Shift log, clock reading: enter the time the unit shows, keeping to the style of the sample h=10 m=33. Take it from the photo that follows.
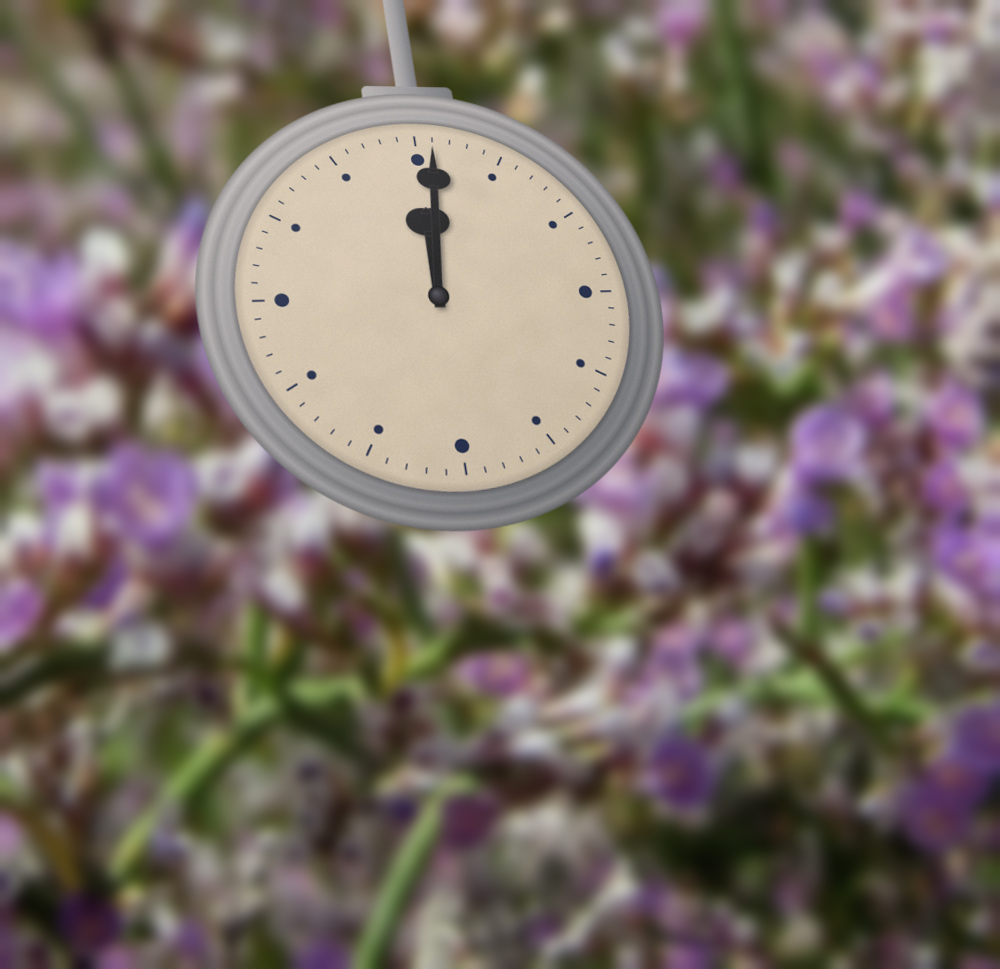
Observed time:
h=12 m=1
